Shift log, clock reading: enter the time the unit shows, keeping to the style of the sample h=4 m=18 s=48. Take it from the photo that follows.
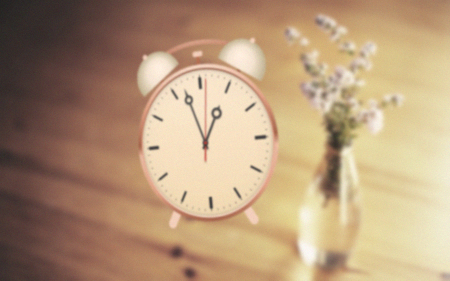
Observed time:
h=12 m=57 s=1
